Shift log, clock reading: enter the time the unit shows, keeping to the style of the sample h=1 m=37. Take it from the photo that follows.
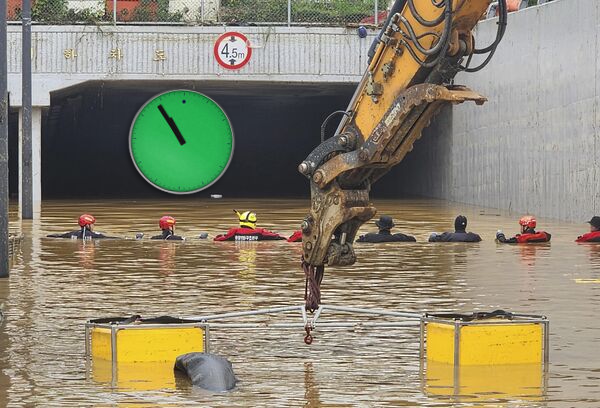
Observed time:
h=10 m=54
